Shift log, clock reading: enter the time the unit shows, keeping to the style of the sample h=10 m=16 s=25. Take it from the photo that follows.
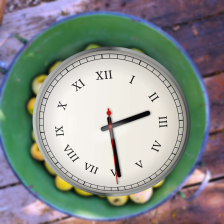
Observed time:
h=2 m=29 s=30
